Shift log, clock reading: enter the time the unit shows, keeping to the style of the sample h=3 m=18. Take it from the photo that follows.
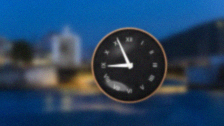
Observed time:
h=8 m=56
